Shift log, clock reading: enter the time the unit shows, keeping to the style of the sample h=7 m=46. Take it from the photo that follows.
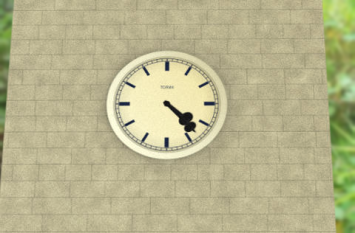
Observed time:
h=4 m=23
